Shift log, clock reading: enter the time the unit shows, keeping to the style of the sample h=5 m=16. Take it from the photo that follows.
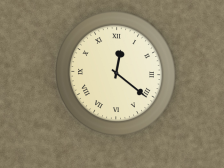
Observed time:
h=12 m=21
